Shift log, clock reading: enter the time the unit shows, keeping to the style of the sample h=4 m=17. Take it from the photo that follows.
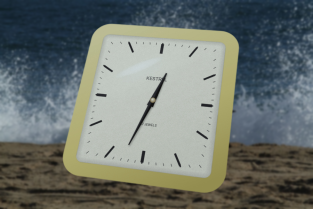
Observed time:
h=12 m=33
